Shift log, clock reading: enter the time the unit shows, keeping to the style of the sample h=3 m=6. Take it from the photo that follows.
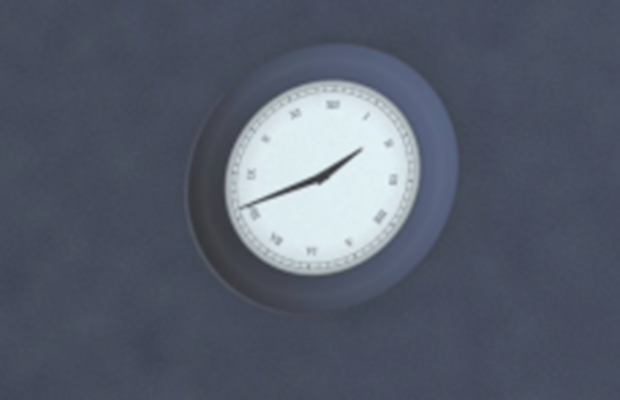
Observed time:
h=1 m=41
